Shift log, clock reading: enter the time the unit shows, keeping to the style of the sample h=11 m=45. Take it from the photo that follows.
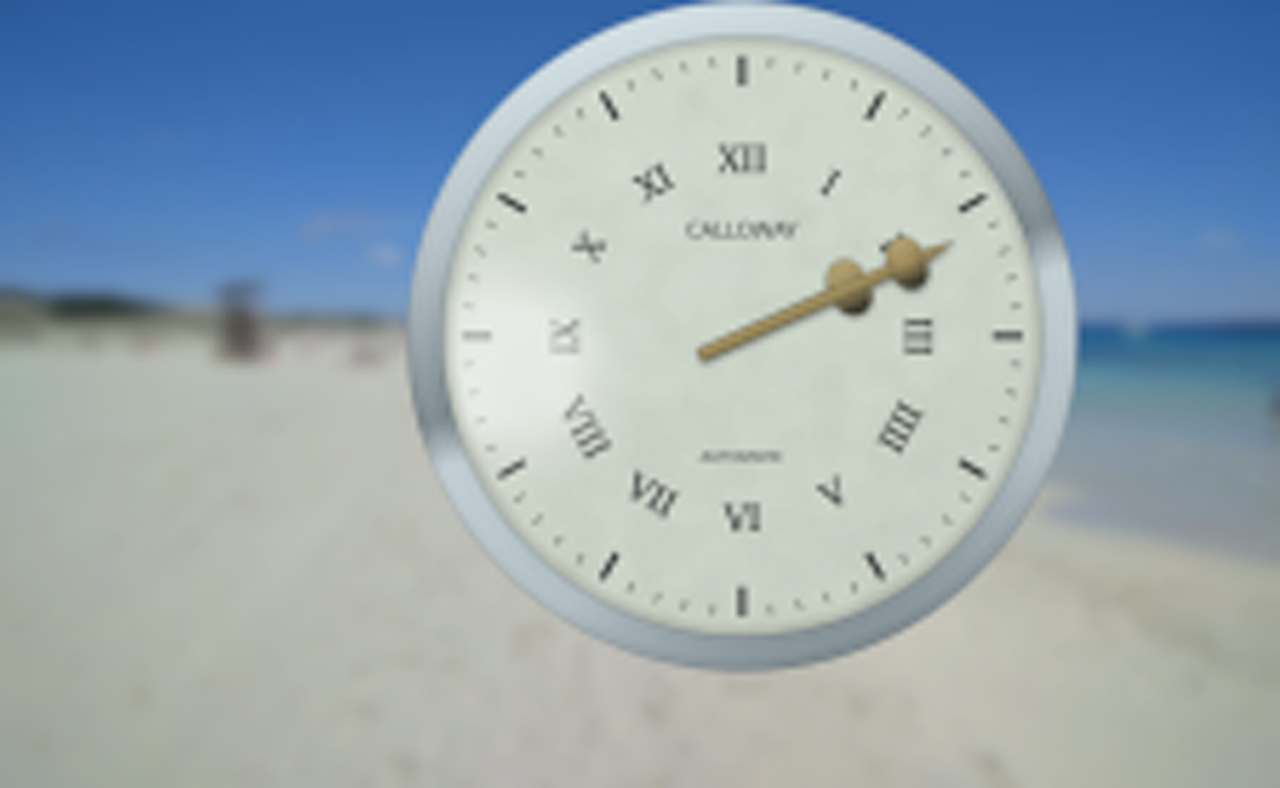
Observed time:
h=2 m=11
